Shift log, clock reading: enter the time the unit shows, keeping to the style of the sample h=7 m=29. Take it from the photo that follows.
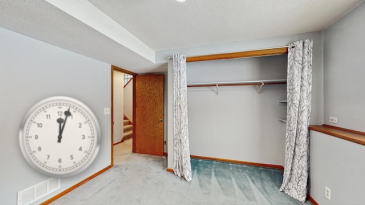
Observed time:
h=12 m=3
